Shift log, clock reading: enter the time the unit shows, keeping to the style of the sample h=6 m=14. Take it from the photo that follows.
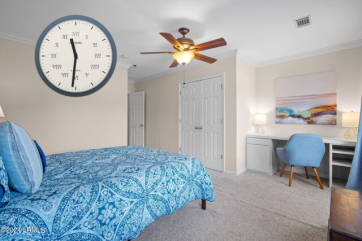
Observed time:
h=11 m=31
